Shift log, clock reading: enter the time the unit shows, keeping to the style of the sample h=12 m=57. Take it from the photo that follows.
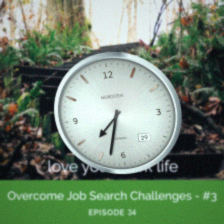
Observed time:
h=7 m=33
